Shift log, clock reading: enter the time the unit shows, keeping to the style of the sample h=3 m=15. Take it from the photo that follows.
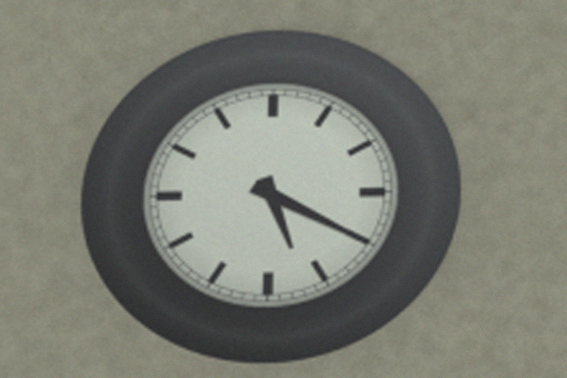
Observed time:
h=5 m=20
